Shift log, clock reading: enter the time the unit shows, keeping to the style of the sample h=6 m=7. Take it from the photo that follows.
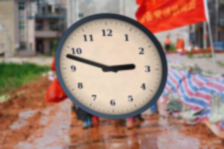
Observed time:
h=2 m=48
